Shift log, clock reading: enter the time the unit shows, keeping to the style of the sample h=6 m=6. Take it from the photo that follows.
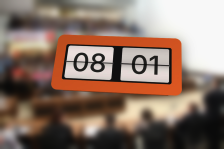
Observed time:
h=8 m=1
